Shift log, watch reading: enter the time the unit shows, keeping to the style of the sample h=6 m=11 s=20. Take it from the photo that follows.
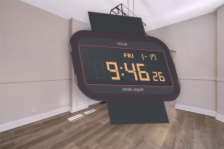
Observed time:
h=9 m=46 s=26
